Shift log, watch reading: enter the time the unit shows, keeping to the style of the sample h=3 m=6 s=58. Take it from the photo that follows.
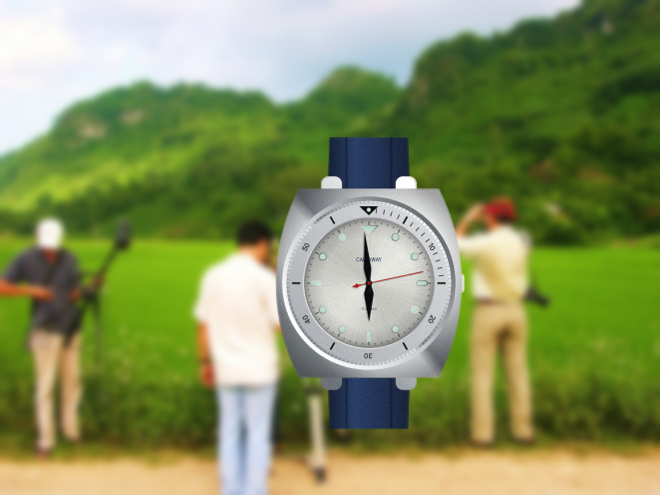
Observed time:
h=5 m=59 s=13
